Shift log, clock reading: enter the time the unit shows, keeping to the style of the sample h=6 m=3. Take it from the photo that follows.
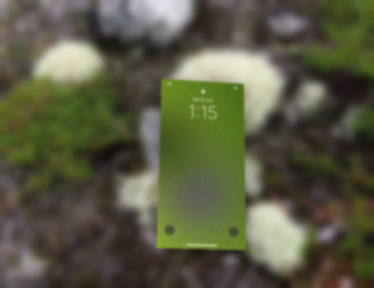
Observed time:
h=1 m=15
